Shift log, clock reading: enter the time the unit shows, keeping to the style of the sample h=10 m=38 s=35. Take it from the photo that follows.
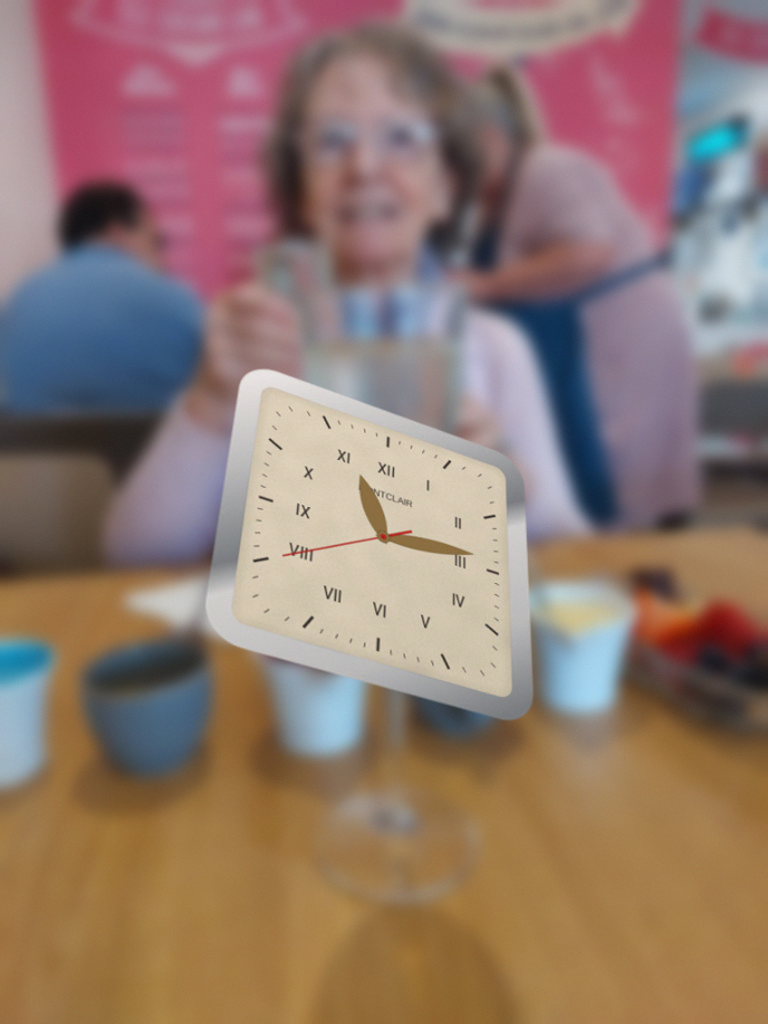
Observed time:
h=11 m=13 s=40
